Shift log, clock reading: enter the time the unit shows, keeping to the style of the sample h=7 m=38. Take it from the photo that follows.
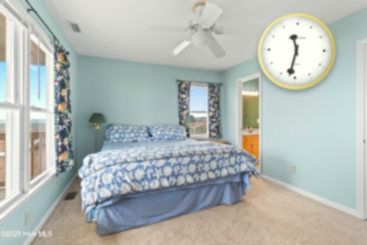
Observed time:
h=11 m=32
